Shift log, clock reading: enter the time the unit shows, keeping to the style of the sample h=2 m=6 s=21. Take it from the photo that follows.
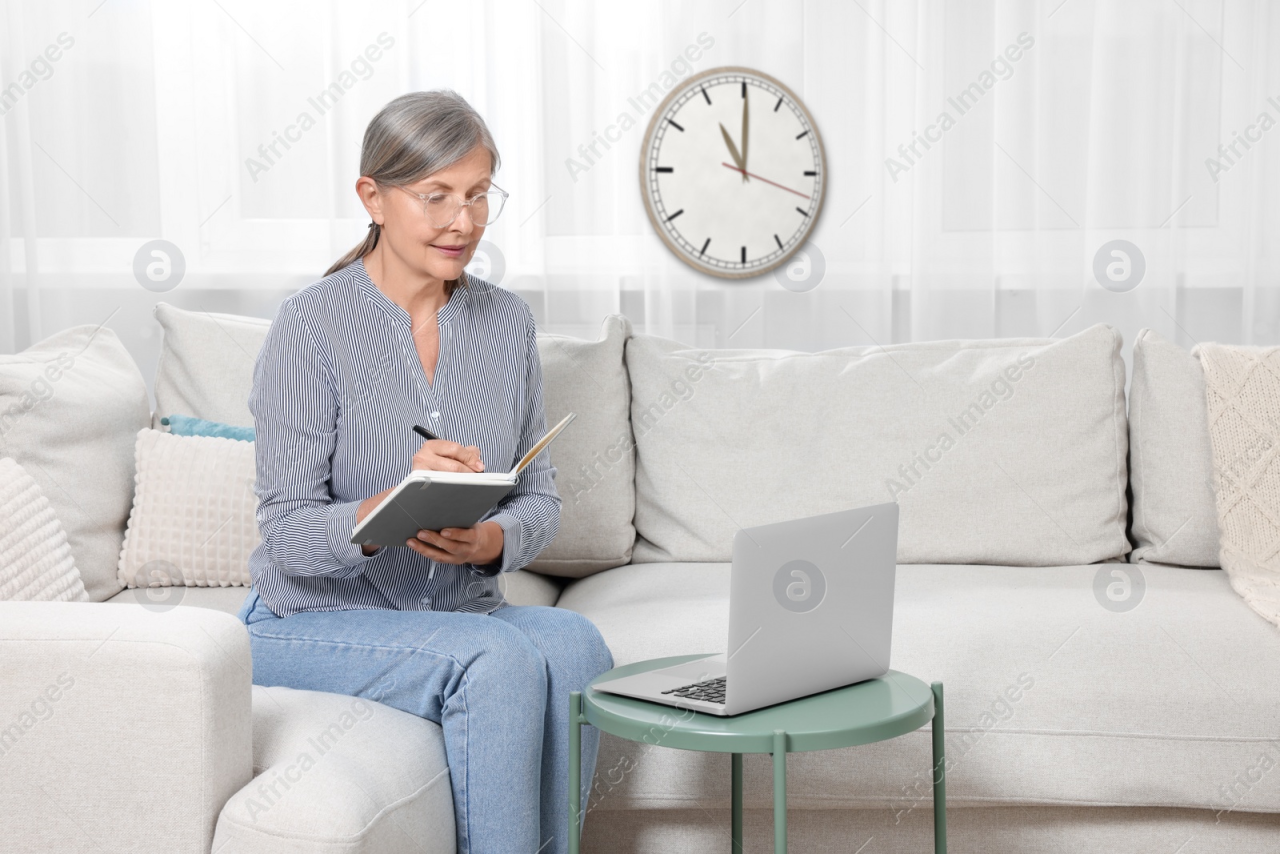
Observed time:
h=11 m=0 s=18
